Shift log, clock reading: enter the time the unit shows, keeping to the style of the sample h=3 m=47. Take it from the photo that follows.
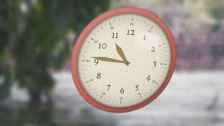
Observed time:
h=10 m=46
